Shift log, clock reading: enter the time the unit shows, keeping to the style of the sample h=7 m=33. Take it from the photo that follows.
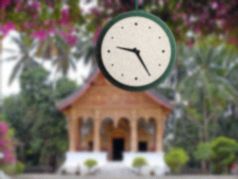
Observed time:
h=9 m=25
